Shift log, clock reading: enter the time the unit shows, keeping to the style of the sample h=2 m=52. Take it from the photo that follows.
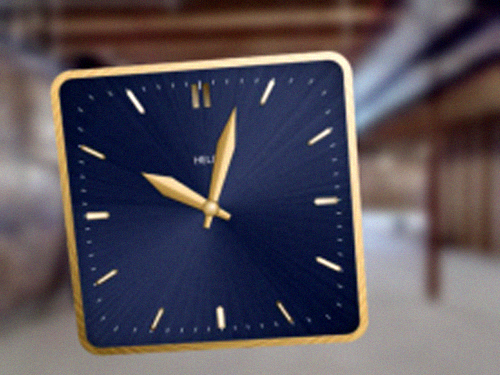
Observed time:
h=10 m=3
